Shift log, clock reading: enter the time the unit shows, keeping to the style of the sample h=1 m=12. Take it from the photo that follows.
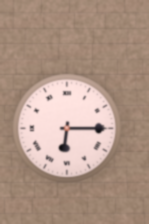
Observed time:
h=6 m=15
